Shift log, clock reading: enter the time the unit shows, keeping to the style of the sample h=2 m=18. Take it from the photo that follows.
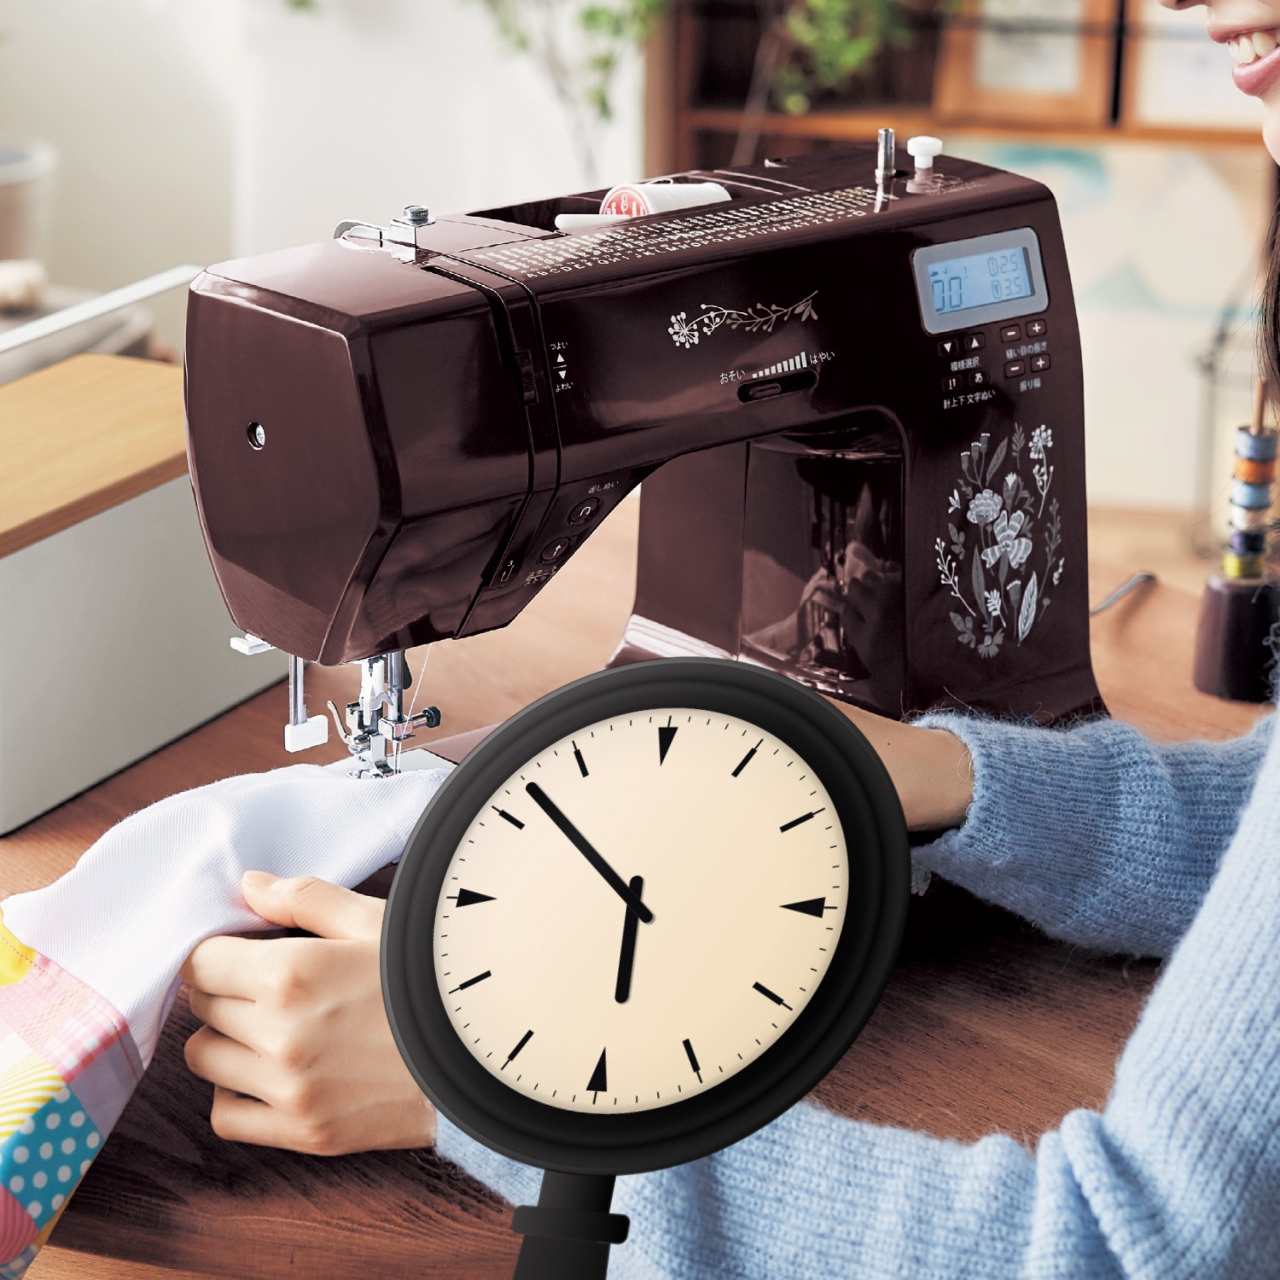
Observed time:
h=5 m=52
